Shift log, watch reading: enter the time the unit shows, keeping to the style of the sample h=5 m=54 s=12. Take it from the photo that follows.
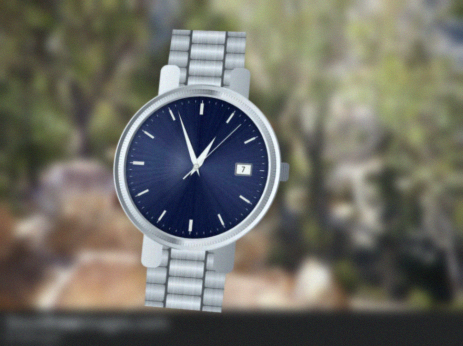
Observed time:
h=12 m=56 s=7
